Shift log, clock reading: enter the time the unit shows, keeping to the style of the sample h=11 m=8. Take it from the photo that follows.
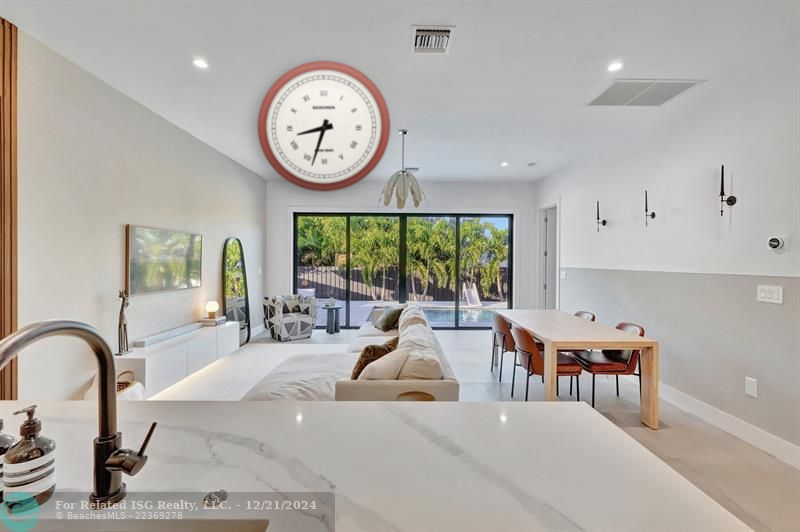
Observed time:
h=8 m=33
